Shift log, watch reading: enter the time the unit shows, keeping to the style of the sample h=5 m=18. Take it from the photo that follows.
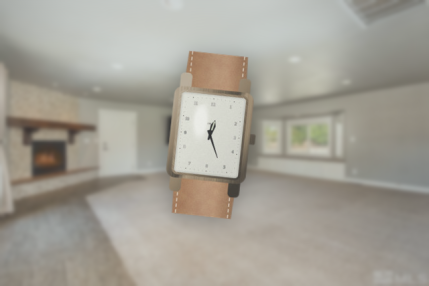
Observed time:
h=12 m=26
